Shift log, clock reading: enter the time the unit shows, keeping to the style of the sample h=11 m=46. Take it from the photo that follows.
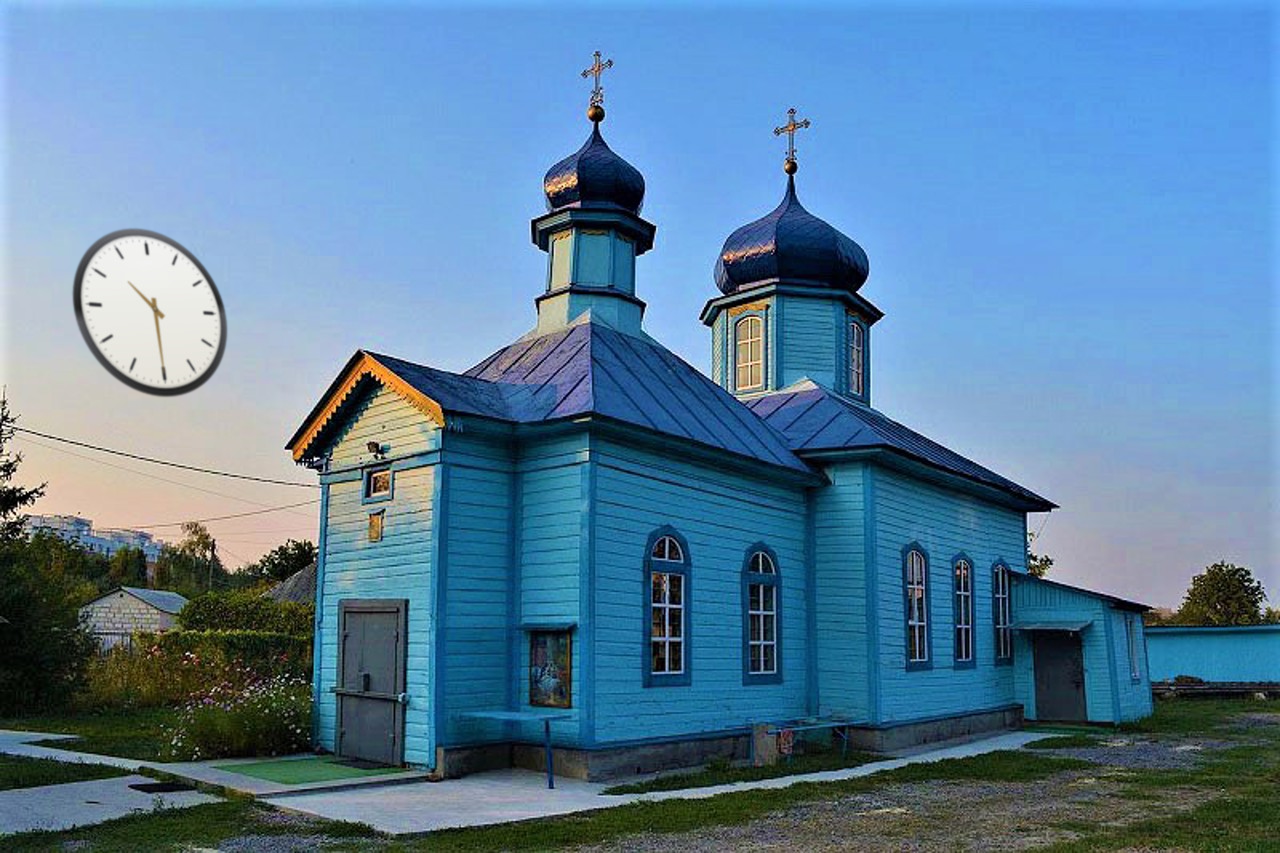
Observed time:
h=10 m=30
